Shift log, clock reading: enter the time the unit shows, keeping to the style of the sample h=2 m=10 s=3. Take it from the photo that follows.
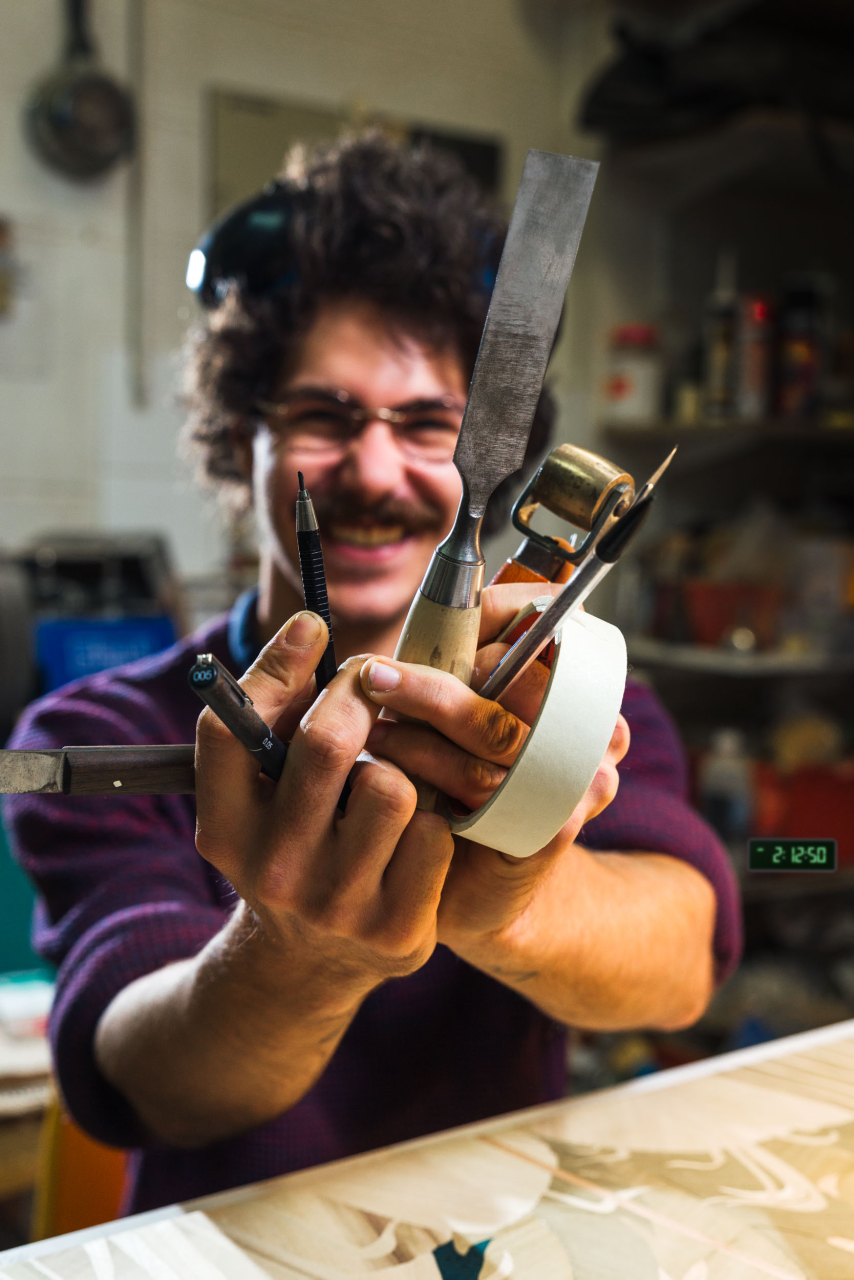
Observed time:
h=2 m=12 s=50
